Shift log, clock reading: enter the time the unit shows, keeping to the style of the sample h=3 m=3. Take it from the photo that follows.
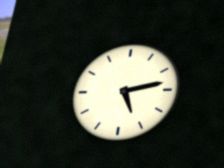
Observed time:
h=5 m=13
